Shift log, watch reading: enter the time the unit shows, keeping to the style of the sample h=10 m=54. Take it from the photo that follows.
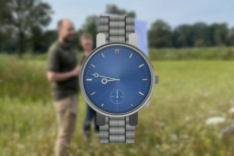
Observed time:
h=8 m=47
